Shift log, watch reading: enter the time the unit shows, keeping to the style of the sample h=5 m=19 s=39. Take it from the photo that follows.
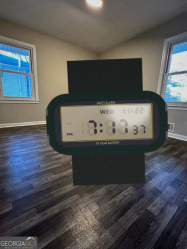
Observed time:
h=7 m=17 s=37
